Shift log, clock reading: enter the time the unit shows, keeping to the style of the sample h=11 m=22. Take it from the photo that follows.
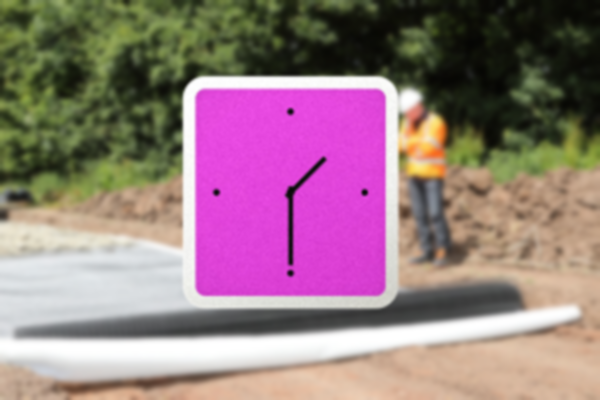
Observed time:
h=1 m=30
